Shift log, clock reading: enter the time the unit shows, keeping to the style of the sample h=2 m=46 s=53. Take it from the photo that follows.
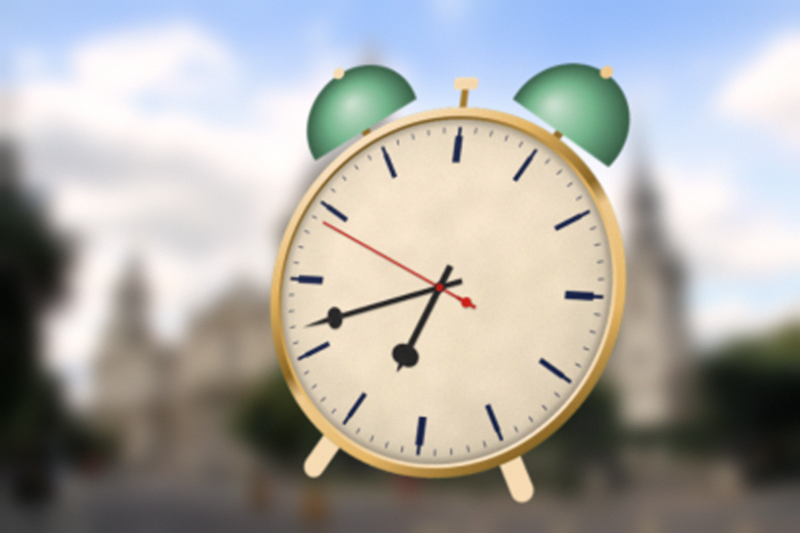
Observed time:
h=6 m=41 s=49
